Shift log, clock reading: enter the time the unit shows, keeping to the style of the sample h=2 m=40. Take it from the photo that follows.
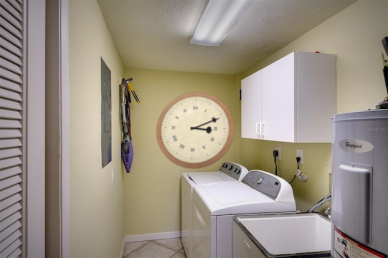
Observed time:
h=3 m=11
